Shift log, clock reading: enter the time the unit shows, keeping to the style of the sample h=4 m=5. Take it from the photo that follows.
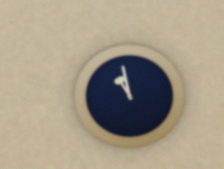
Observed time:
h=10 m=58
